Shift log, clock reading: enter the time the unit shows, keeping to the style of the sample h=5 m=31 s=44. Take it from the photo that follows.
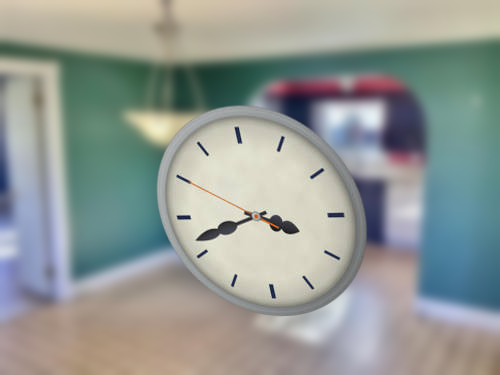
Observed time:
h=3 m=41 s=50
